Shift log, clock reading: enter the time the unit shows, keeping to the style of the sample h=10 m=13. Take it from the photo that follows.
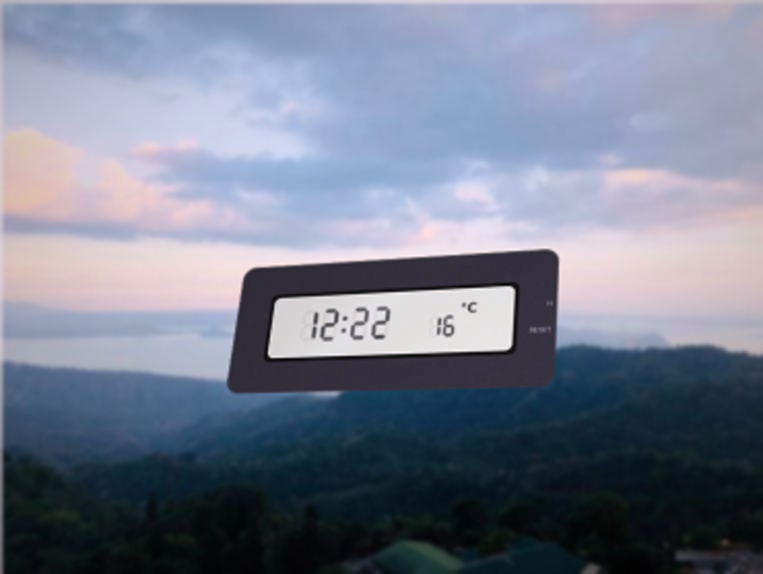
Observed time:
h=12 m=22
